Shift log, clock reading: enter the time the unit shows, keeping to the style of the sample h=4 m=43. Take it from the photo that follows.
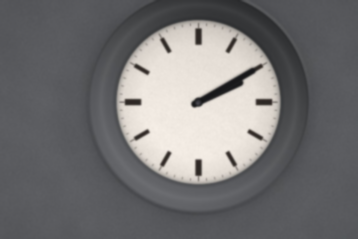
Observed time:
h=2 m=10
